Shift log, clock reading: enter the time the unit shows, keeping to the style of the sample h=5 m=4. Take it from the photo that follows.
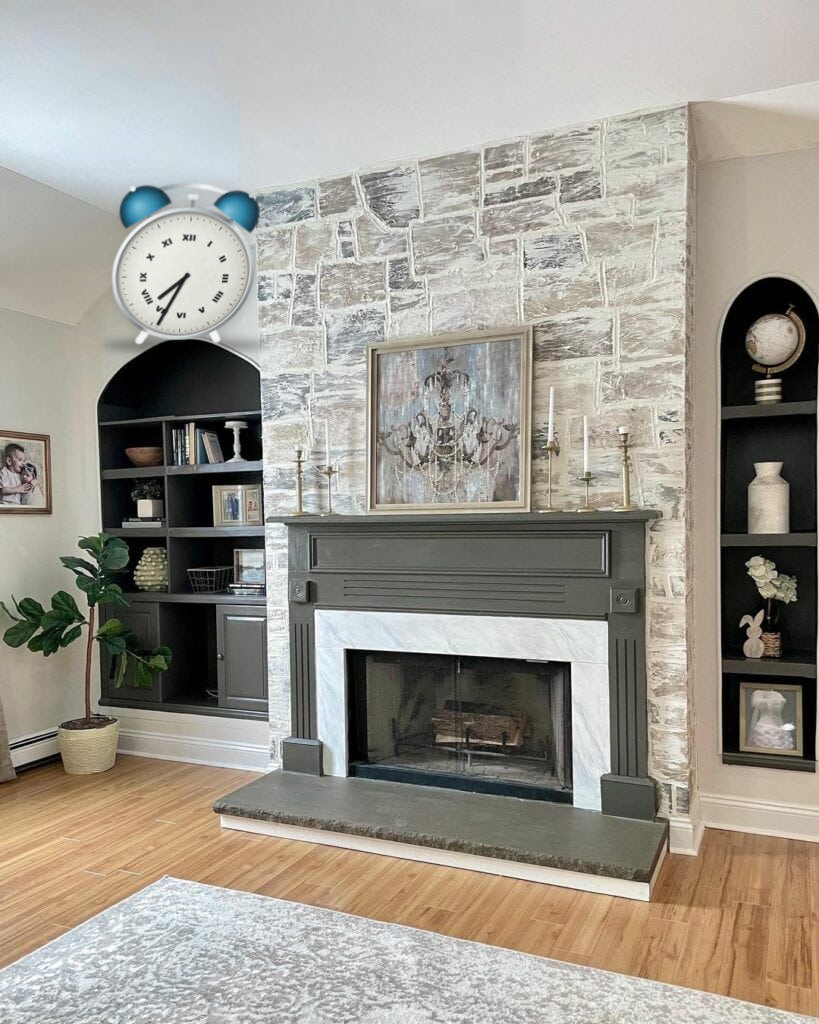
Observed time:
h=7 m=34
